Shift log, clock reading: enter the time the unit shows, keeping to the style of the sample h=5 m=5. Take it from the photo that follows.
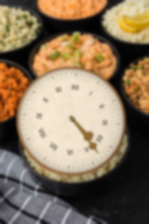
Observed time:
h=4 m=23
